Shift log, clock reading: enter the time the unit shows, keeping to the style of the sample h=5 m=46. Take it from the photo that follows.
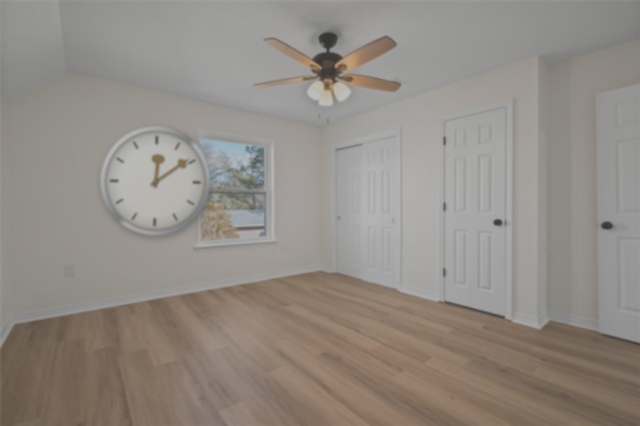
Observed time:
h=12 m=9
